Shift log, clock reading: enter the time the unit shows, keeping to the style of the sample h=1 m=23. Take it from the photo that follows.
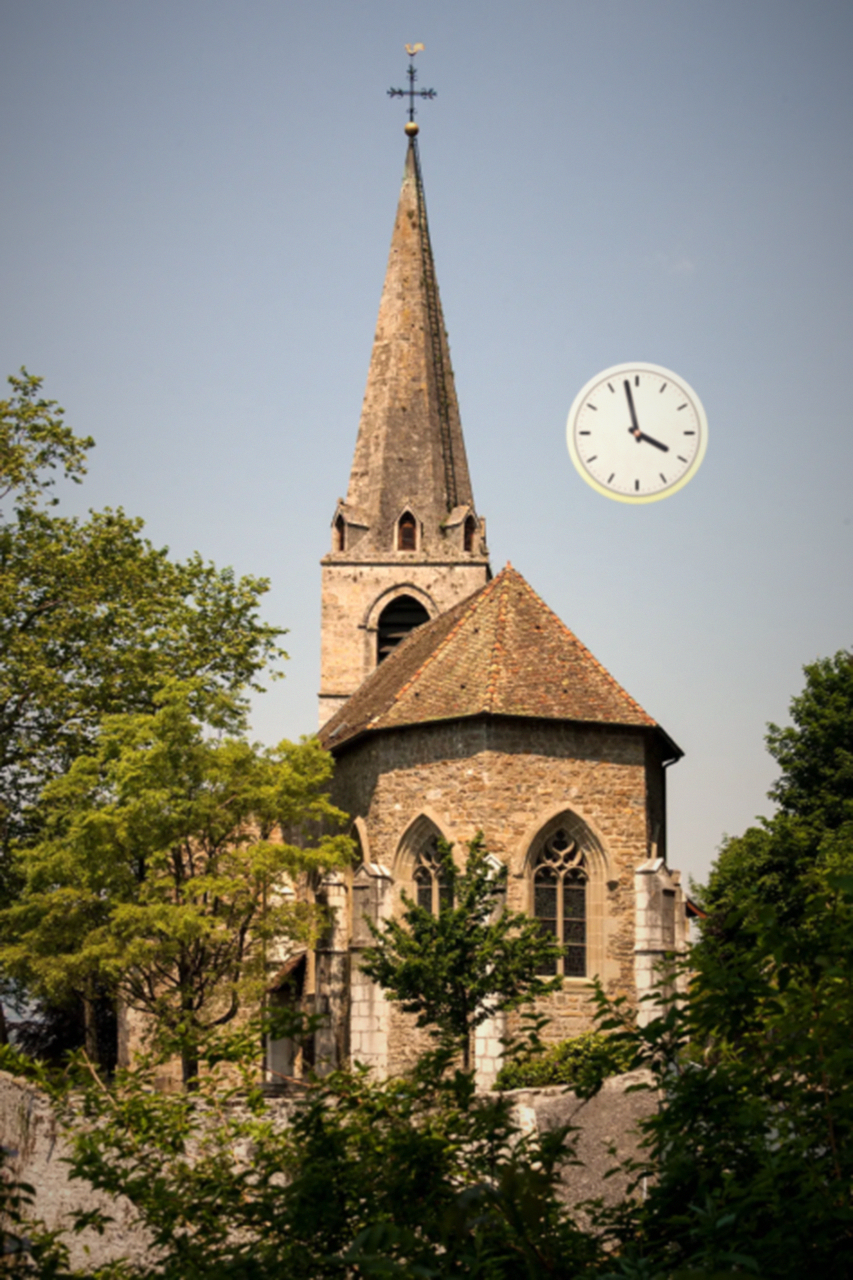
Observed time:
h=3 m=58
